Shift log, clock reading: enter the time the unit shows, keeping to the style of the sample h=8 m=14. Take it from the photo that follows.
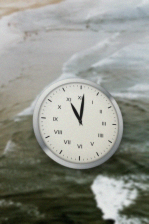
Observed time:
h=11 m=1
